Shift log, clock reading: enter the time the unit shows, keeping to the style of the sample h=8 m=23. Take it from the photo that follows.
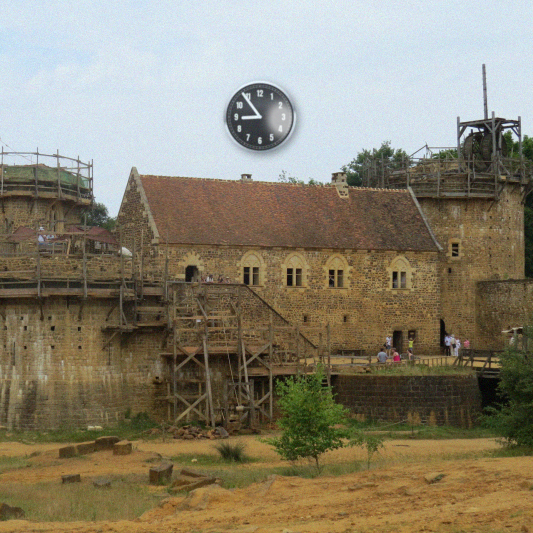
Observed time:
h=8 m=54
